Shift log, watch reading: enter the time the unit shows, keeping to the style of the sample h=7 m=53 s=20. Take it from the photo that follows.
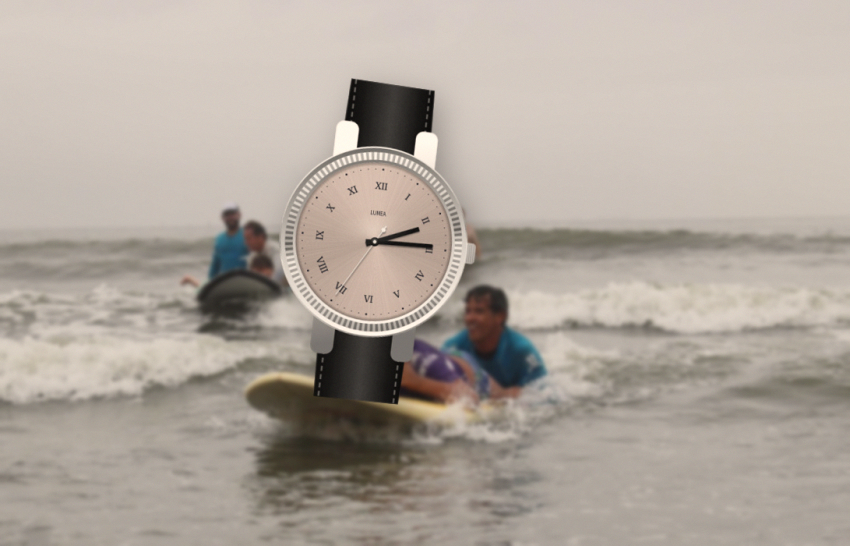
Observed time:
h=2 m=14 s=35
